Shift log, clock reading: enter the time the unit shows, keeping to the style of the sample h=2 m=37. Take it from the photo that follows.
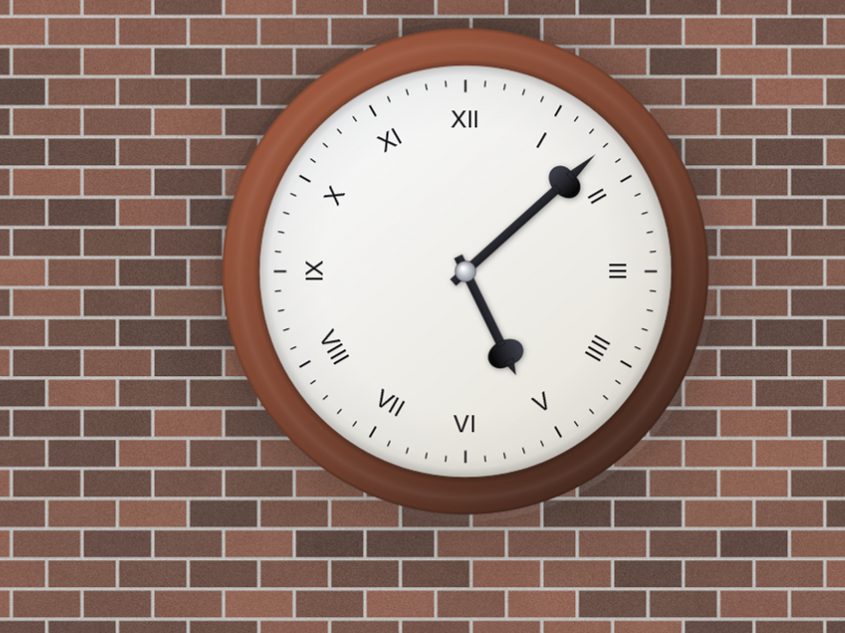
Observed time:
h=5 m=8
